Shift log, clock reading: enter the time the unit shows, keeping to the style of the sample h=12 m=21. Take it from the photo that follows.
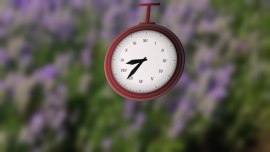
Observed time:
h=8 m=36
